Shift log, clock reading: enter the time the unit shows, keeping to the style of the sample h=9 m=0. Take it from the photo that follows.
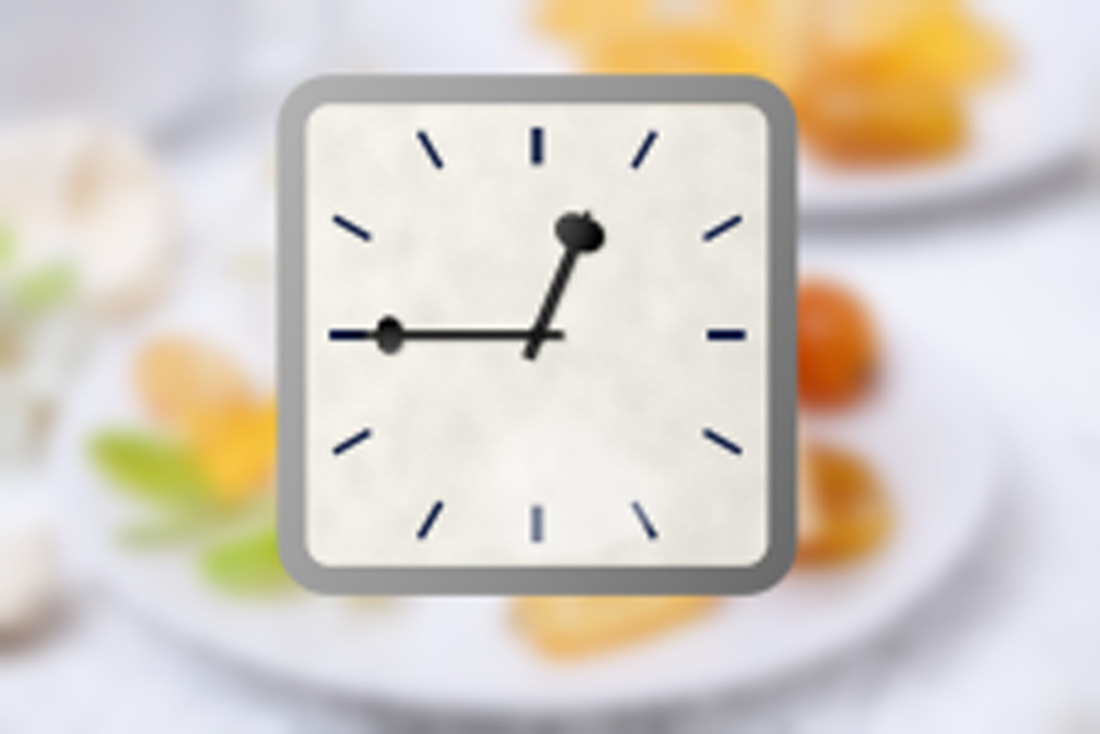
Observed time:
h=12 m=45
